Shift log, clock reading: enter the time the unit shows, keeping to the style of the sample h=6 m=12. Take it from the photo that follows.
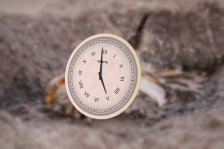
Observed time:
h=4 m=59
